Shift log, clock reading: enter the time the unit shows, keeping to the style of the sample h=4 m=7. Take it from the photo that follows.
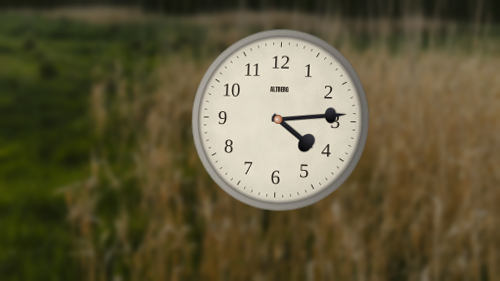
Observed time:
h=4 m=14
